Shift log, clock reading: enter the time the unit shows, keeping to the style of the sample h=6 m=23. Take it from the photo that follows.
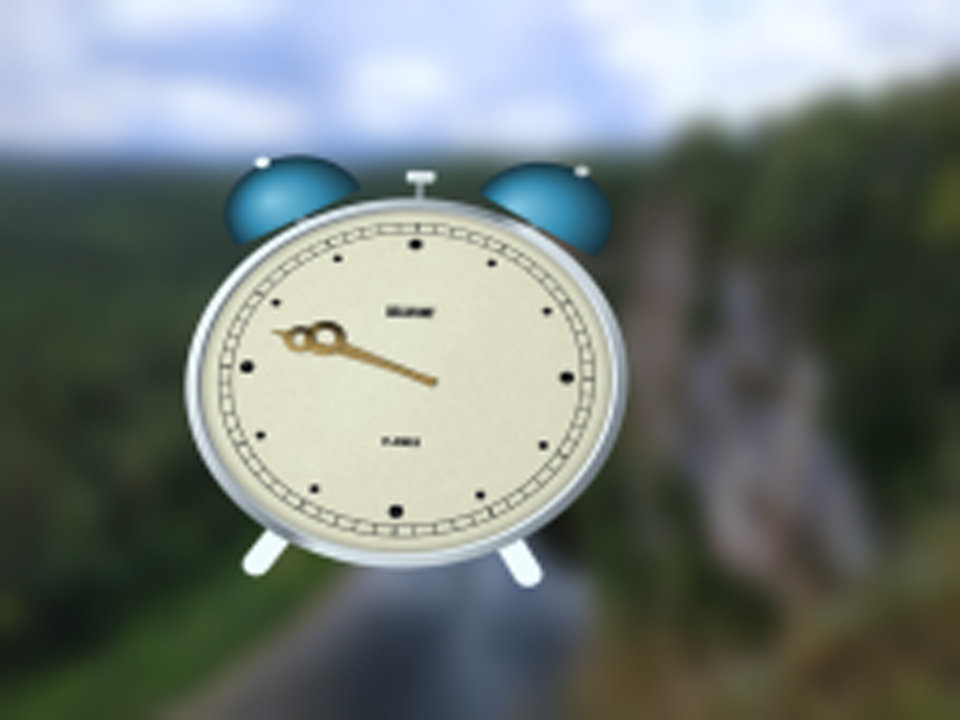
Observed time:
h=9 m=48
